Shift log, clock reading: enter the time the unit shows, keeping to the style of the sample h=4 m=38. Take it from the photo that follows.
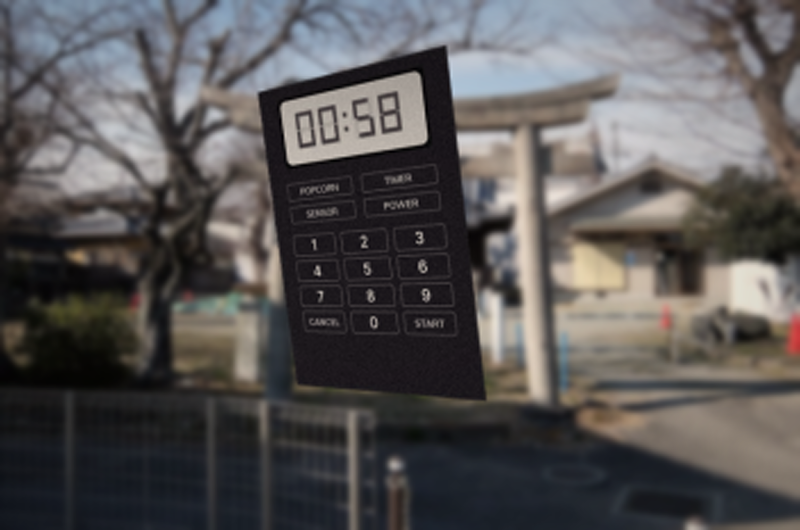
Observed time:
h=0 m=58
